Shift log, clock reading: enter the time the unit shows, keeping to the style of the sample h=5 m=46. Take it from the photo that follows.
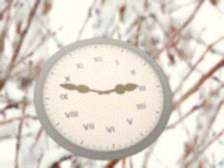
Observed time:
h=2 m=48
